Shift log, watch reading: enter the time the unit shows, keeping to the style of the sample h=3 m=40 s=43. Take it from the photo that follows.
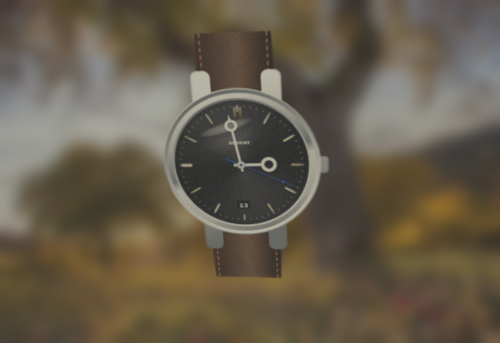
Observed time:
h=2 m=58 s=19
